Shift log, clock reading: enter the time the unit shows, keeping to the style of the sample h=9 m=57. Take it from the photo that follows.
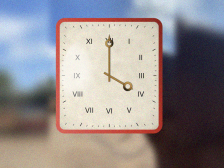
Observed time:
h=4 m=0
